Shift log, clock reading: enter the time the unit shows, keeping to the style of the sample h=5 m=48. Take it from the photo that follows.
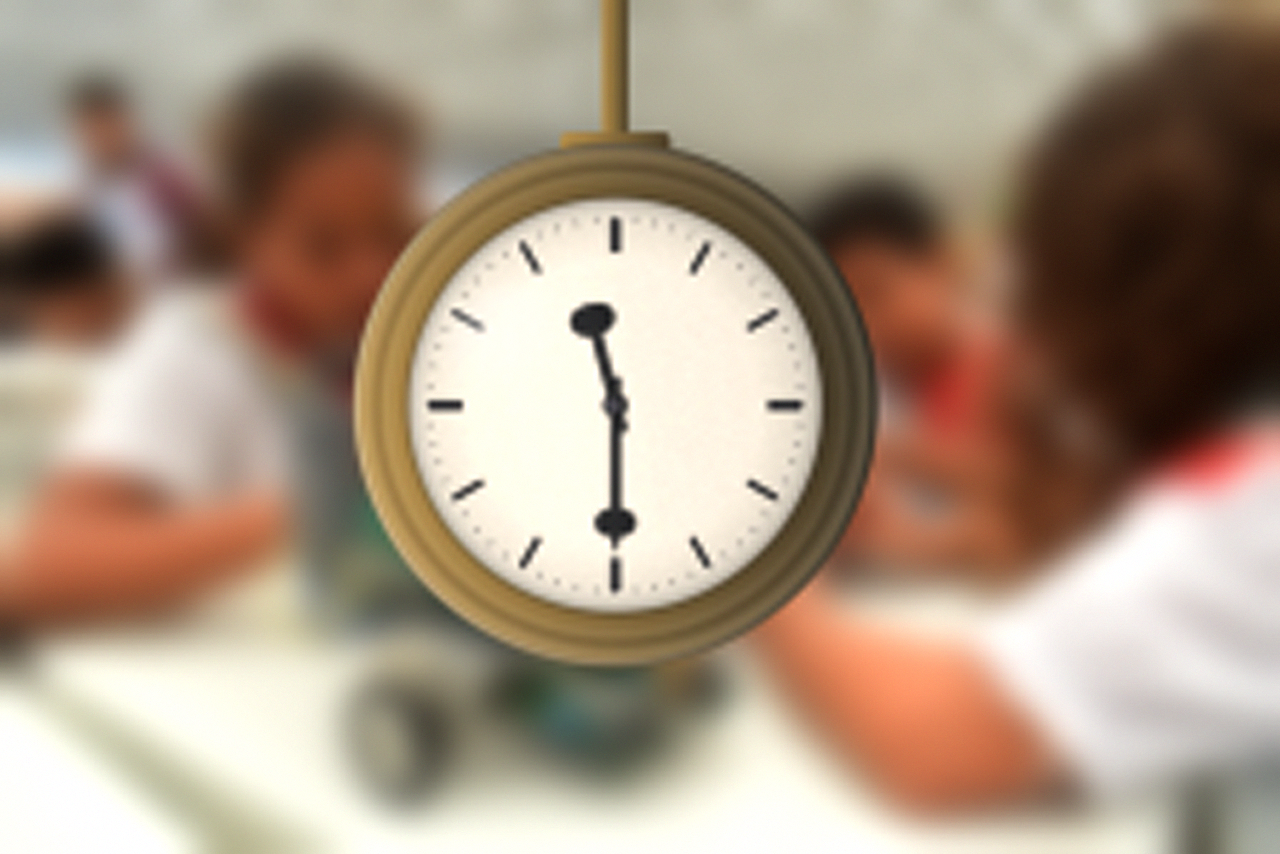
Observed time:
h=11 m=30
